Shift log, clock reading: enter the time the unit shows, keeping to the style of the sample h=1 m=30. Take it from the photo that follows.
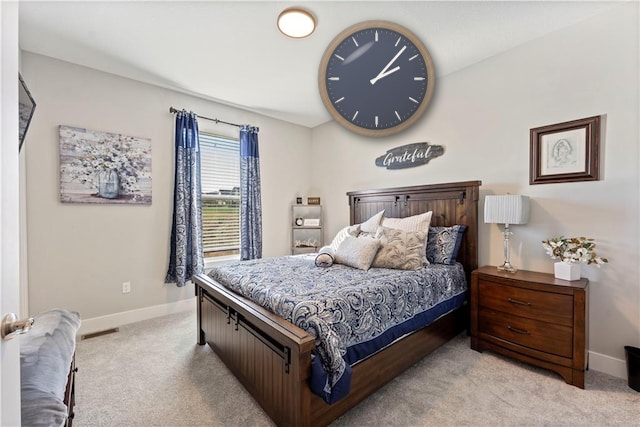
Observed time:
h=2 m=7
